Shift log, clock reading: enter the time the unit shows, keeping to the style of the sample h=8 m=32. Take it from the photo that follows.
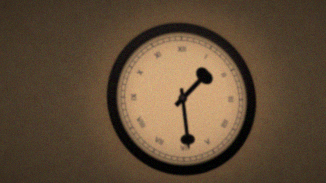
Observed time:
h=1 m=29
